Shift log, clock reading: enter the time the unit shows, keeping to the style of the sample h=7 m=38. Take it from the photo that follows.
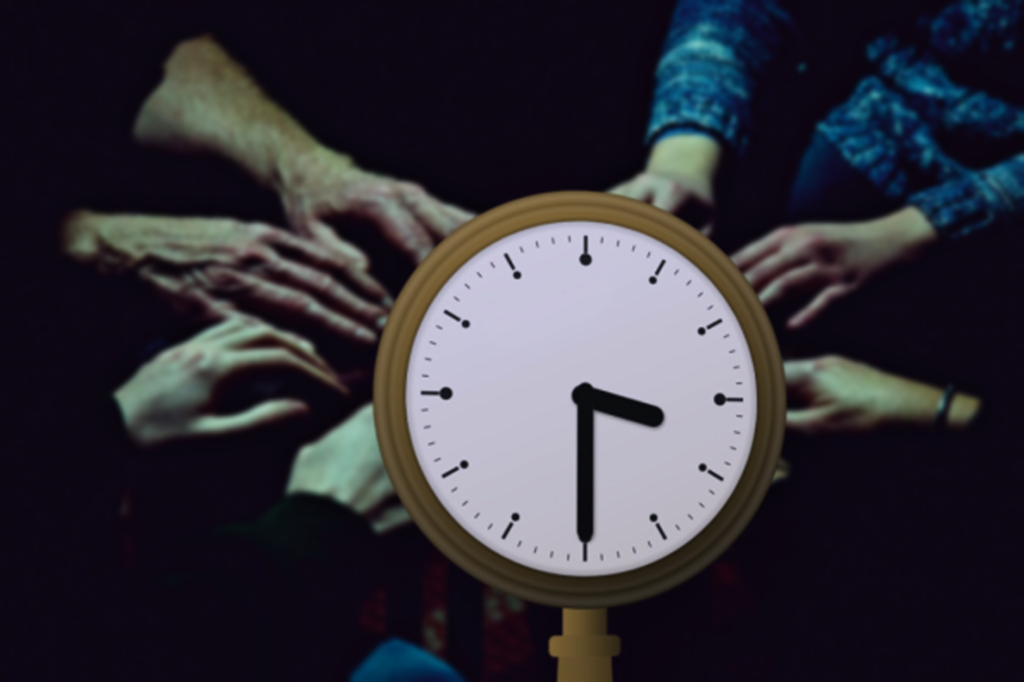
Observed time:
h=3 m=30
